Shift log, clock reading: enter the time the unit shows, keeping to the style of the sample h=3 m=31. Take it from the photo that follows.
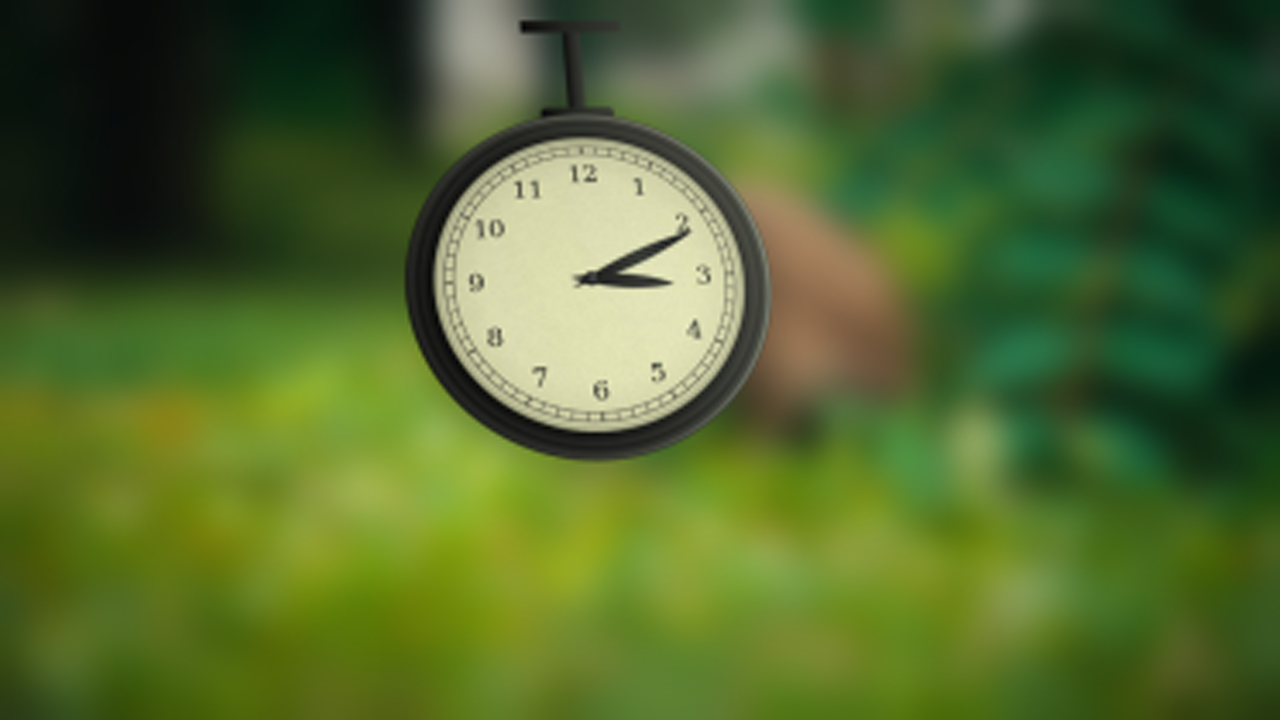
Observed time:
h=3 m=11
